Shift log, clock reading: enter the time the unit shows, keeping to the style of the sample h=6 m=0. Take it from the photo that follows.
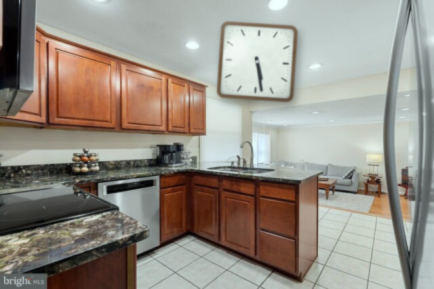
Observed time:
h=5 m=28
